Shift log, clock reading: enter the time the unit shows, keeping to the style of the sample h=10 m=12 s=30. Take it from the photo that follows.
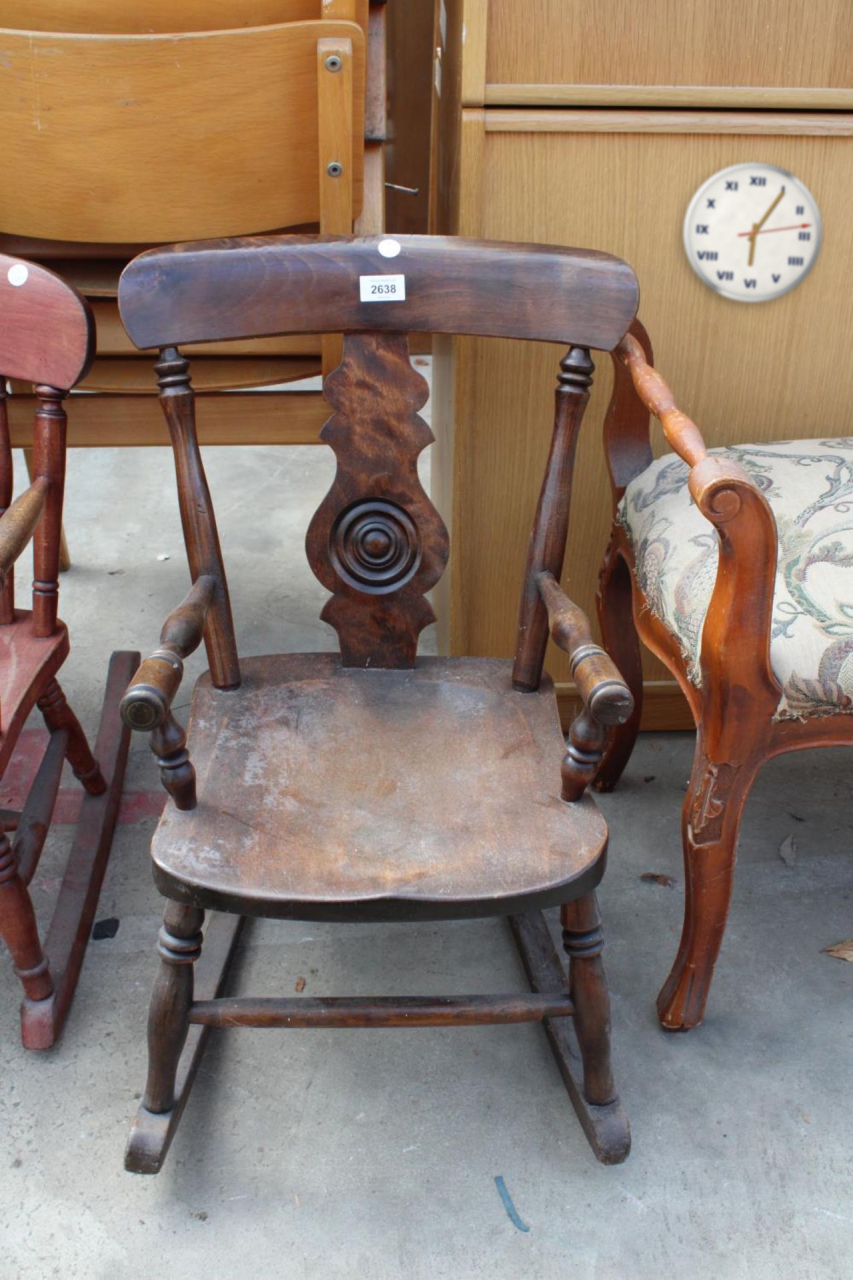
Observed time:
h=6 m=5 s=13
